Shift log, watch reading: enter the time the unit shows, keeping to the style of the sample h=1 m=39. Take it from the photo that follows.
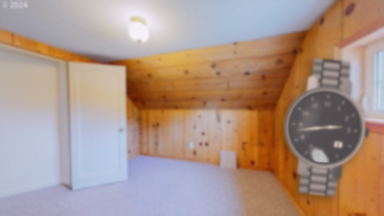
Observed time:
h=2 m=43
